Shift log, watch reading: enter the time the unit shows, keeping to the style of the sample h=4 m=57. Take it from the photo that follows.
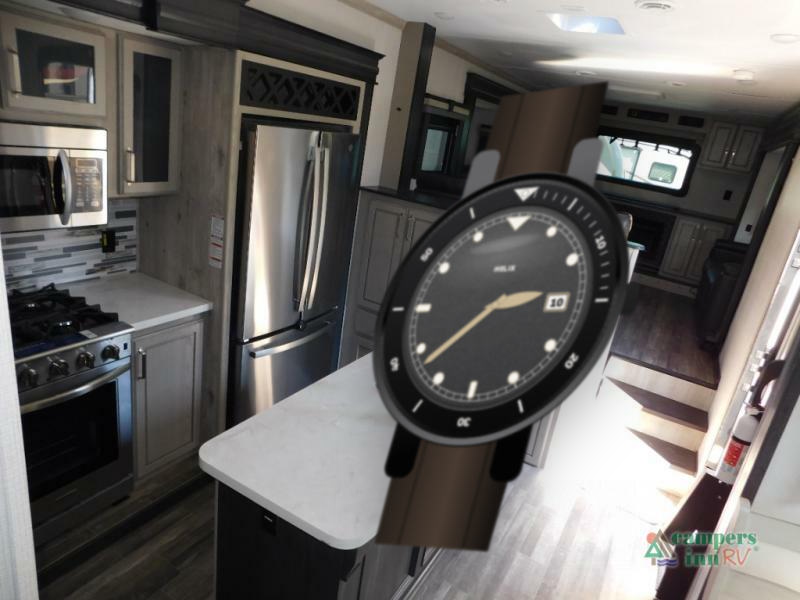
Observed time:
h=2 m=38
